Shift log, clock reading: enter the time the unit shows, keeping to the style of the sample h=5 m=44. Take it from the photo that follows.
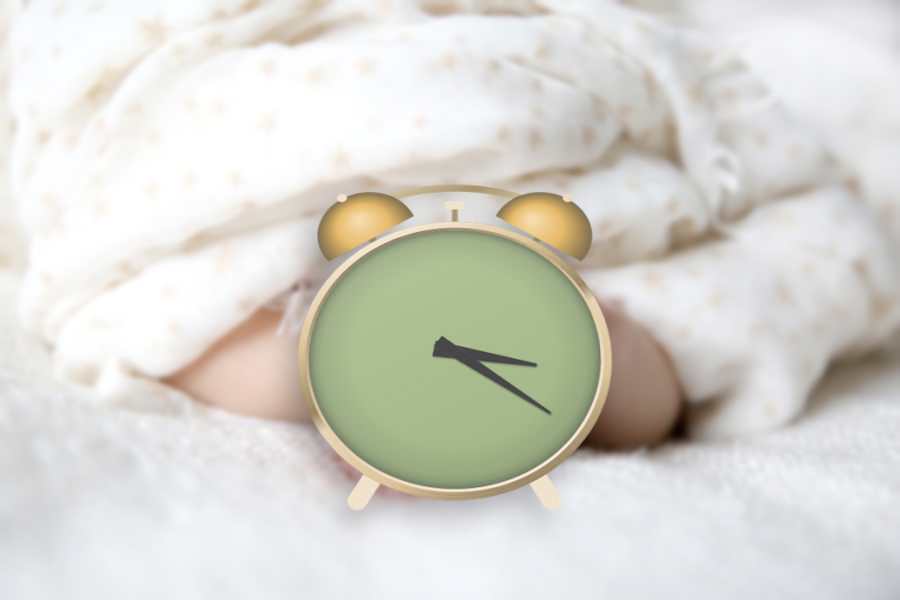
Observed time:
h=3 m=21
